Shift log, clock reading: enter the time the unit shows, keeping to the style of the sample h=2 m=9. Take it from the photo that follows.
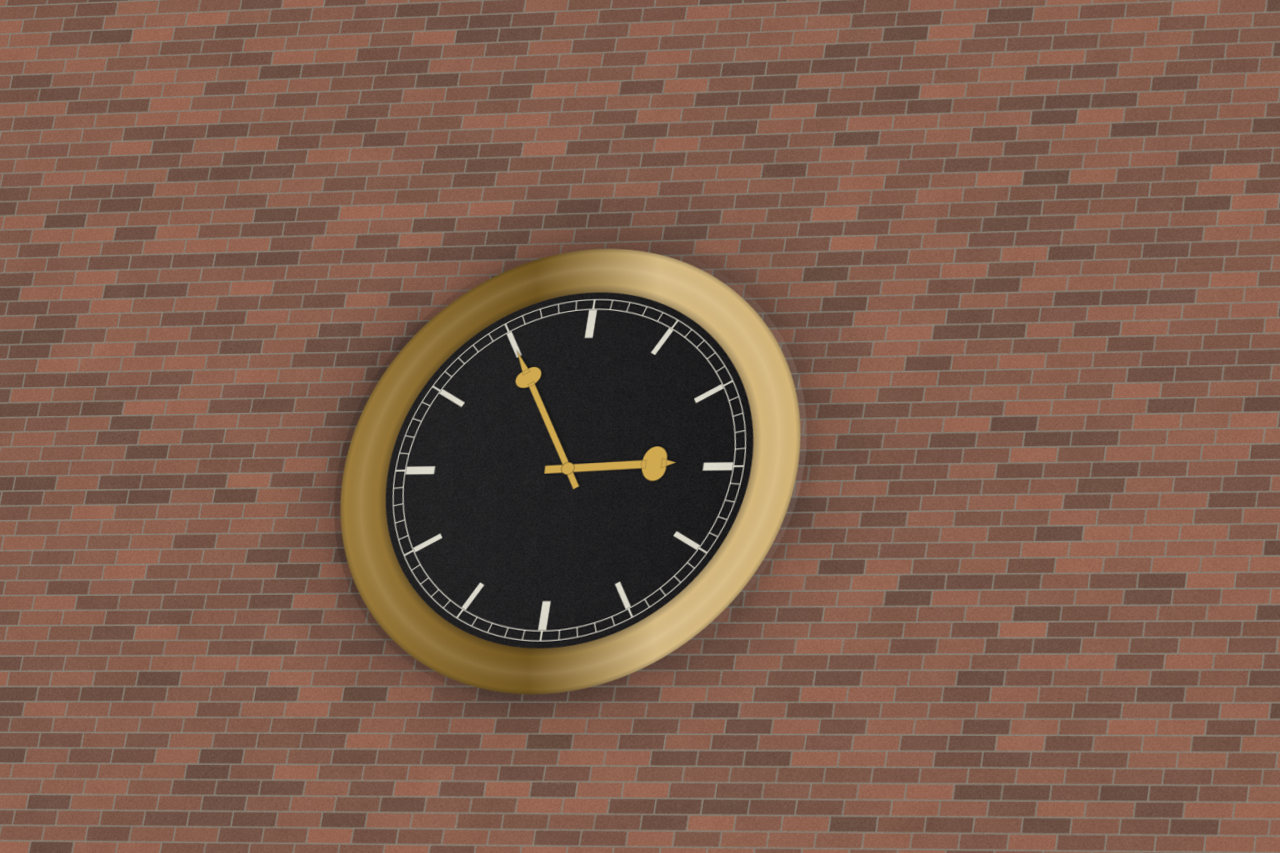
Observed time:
h=2 m=55
